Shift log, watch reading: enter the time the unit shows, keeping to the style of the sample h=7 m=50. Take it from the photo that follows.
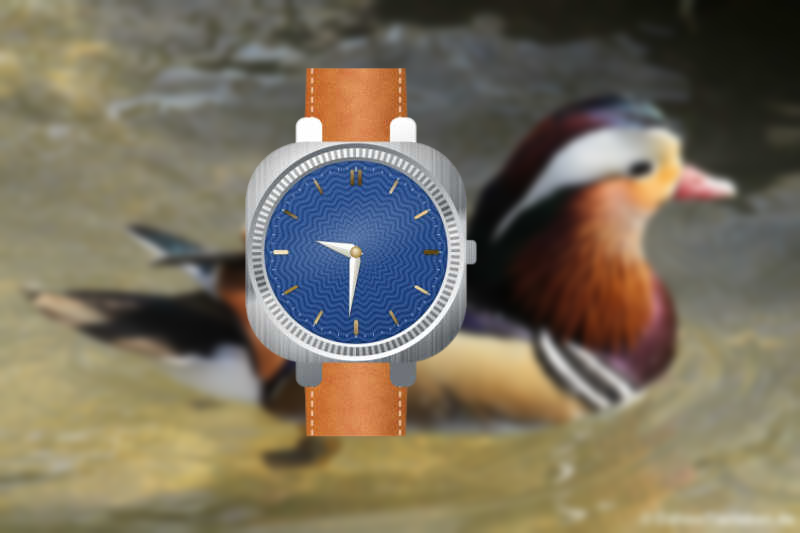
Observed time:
h=9 m=31
